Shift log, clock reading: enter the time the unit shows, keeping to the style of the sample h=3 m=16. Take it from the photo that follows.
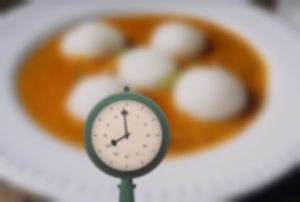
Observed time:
h=7 m=59
